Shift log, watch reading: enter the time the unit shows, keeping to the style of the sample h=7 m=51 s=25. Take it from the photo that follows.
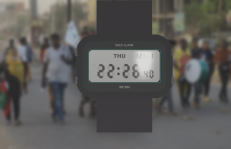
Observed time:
h=22 m=26 s=40
